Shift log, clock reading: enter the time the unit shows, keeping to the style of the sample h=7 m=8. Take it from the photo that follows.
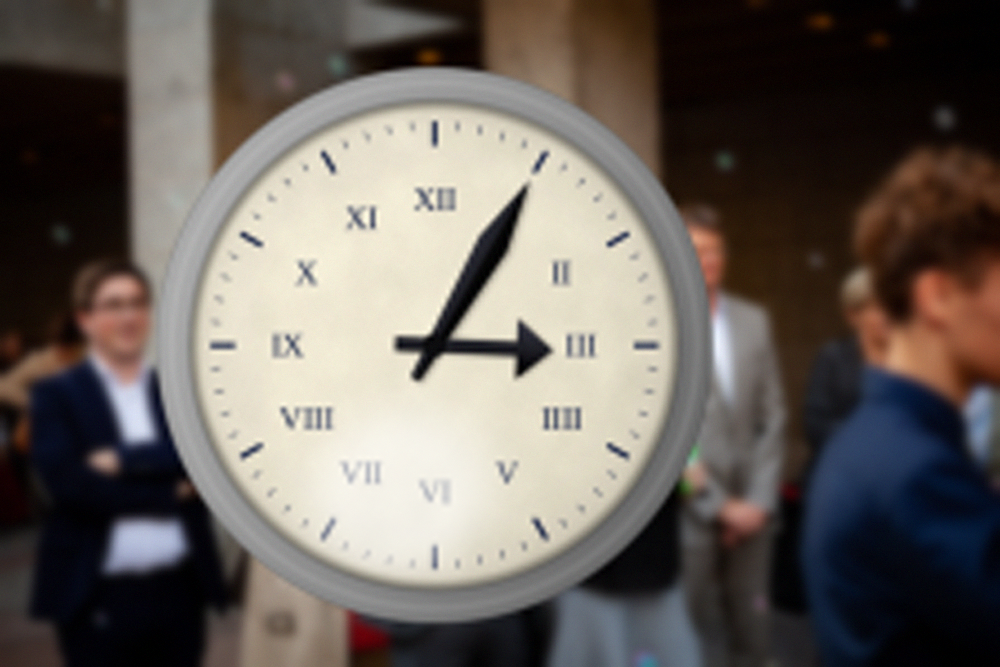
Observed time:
h=3 m=5
